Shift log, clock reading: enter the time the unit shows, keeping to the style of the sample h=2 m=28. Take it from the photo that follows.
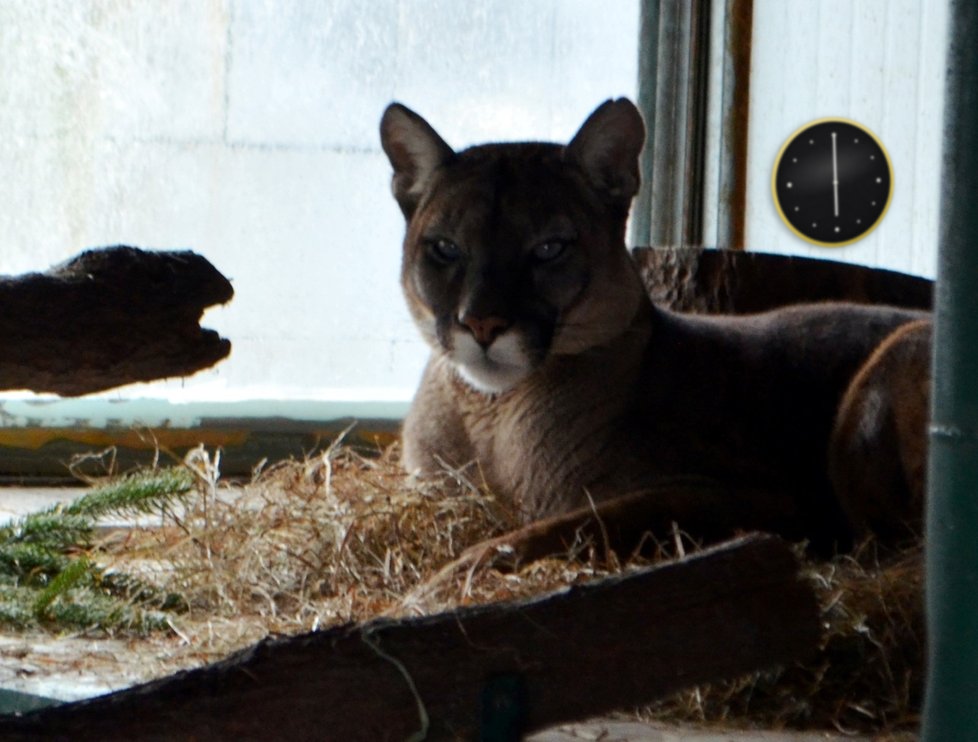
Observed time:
h=6 m=0
